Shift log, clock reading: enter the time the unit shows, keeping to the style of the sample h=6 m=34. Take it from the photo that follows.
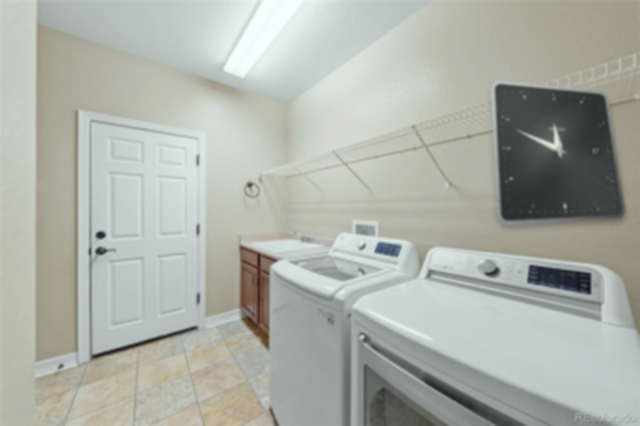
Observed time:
h=11 m=49
